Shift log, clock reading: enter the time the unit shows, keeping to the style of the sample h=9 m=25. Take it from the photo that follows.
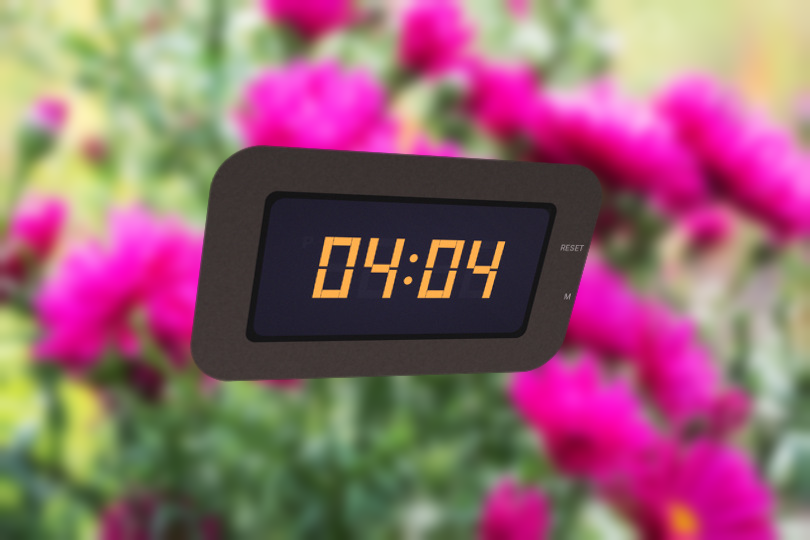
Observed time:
h=4 m=4
